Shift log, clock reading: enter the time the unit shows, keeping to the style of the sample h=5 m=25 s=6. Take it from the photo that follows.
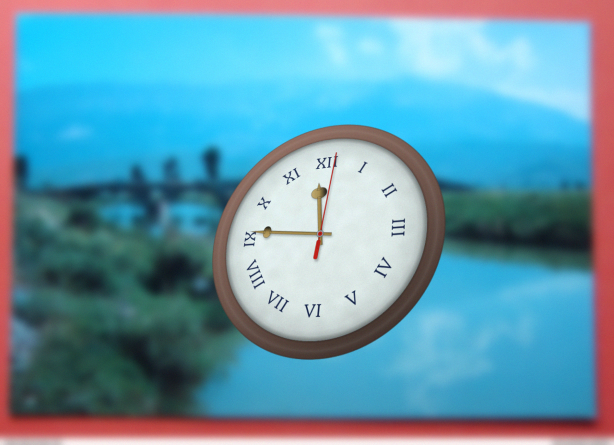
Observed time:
h=11 m=46 s=1
